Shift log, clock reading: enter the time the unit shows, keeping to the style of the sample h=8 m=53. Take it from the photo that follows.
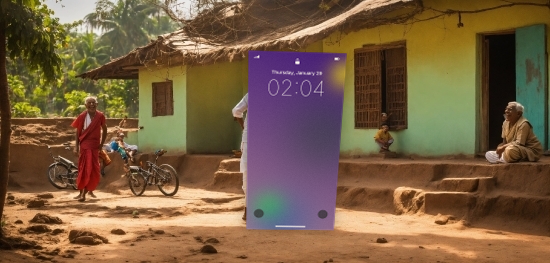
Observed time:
h=2 m=4
